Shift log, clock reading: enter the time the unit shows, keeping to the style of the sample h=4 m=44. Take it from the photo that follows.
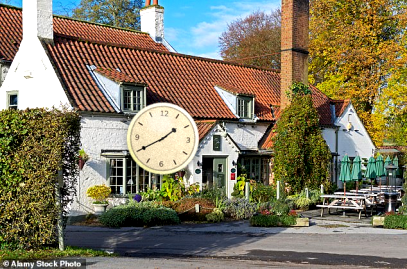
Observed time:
h=1 m=40
